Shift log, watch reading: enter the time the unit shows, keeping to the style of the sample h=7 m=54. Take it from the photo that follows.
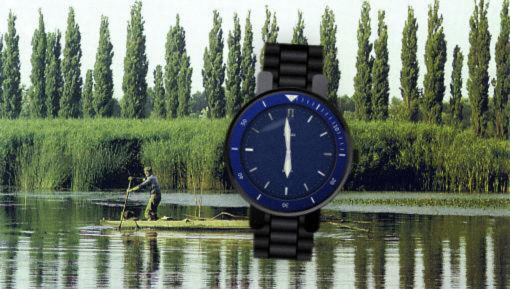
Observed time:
h=5 m=59
